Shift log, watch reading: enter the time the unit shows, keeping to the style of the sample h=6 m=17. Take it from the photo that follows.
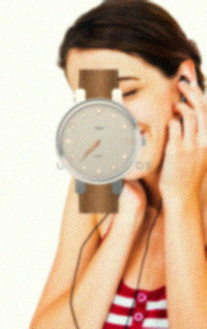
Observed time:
h=7 m=37
